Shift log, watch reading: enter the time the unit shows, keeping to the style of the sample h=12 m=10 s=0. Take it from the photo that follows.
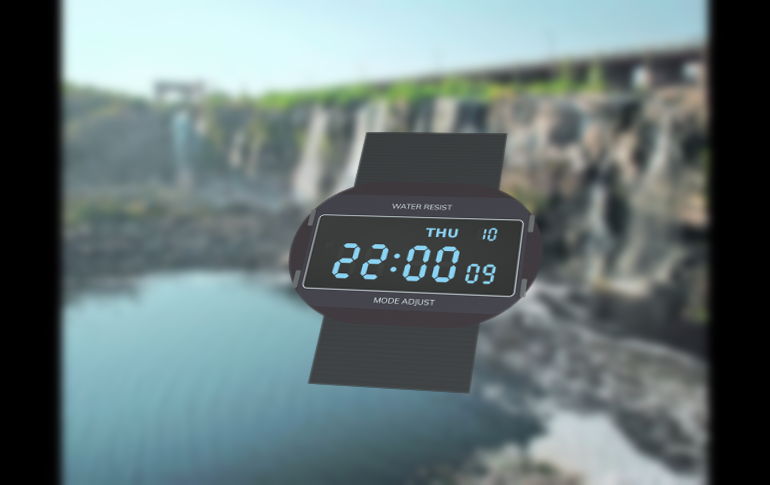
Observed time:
h=22 m=0 s=9
